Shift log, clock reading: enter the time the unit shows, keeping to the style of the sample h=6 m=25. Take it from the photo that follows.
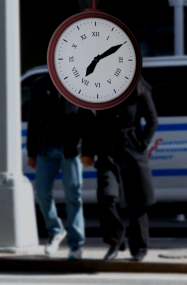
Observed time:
h=7 m=10
